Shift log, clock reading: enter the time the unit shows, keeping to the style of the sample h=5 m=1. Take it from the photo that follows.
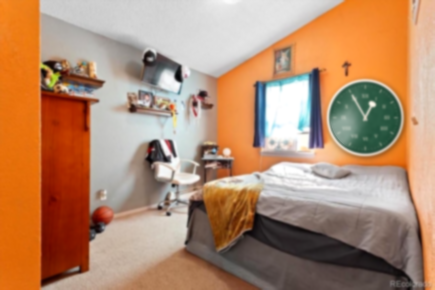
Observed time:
h=12 m=55
